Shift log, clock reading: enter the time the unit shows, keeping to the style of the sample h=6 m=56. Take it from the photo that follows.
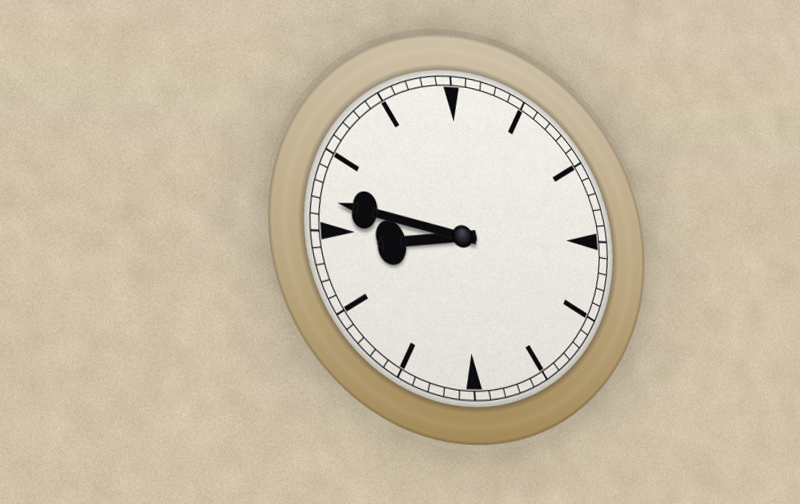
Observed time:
h=8 m=47
